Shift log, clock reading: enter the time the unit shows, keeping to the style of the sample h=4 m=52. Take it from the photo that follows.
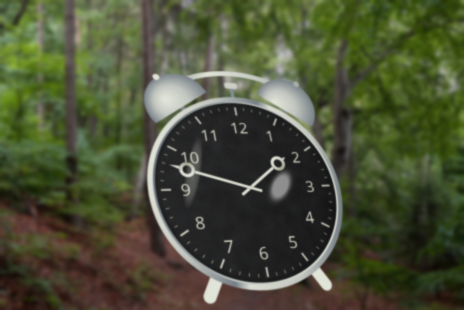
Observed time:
h=1 m=48
